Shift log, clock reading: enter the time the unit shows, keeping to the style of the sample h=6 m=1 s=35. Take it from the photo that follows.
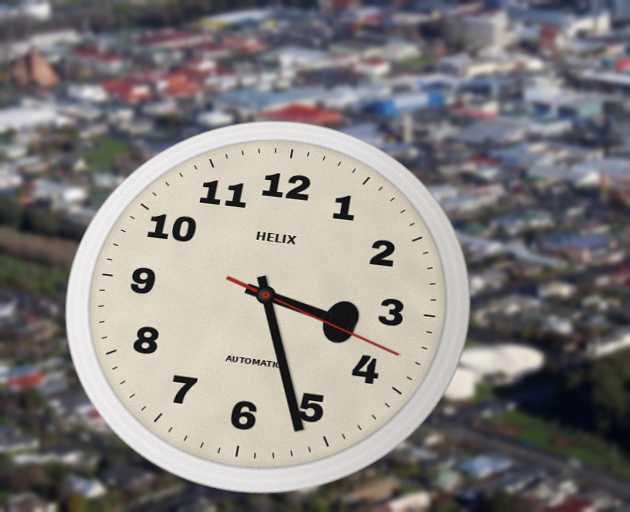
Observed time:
h=3 m=26 s=18
